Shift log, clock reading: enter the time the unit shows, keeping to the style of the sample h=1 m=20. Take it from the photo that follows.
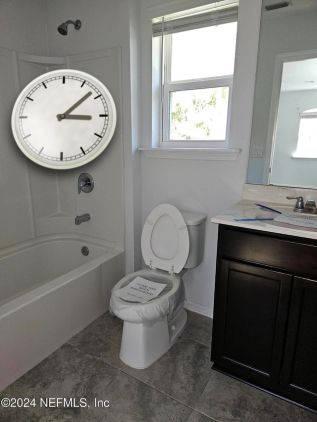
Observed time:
h=3 m=8
